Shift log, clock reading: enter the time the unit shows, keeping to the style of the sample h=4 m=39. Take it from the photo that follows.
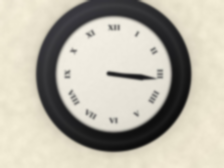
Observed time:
h=3 m=16
